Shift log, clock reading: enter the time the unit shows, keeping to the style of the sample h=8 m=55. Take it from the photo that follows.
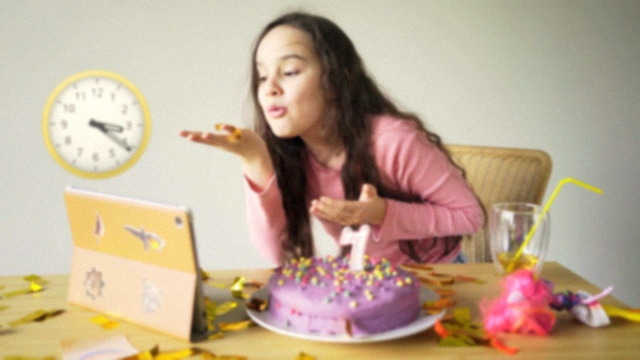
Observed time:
h=3 m=21
